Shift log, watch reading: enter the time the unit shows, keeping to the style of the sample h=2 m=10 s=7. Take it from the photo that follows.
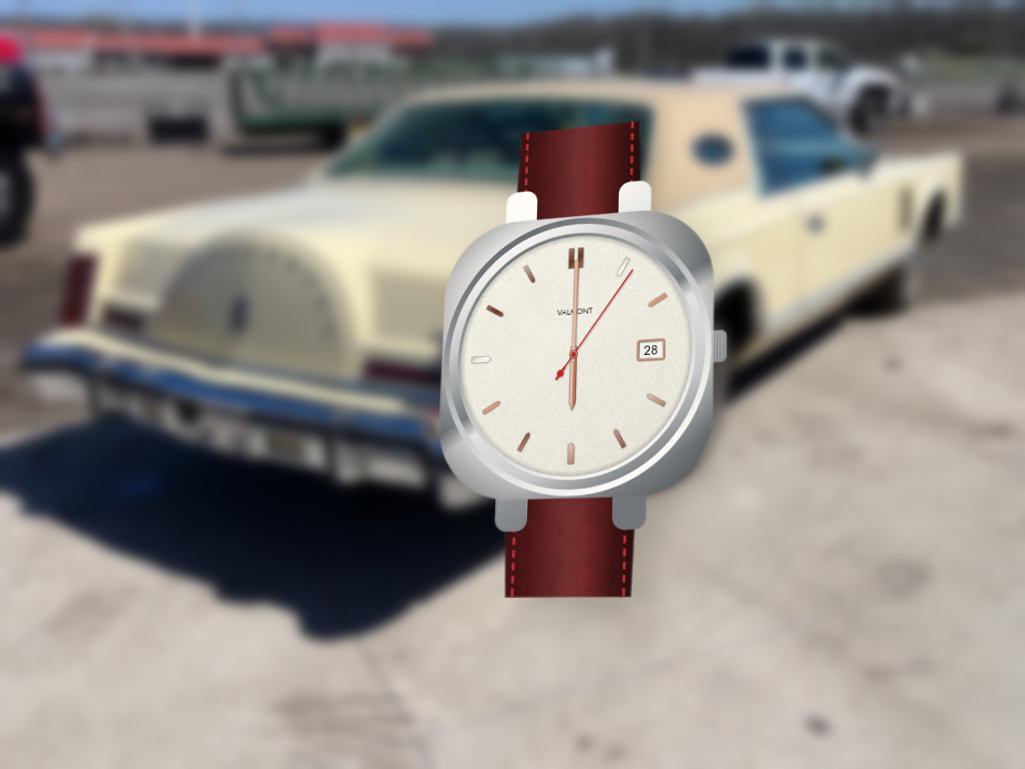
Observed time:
h=6 m=0 s=6
